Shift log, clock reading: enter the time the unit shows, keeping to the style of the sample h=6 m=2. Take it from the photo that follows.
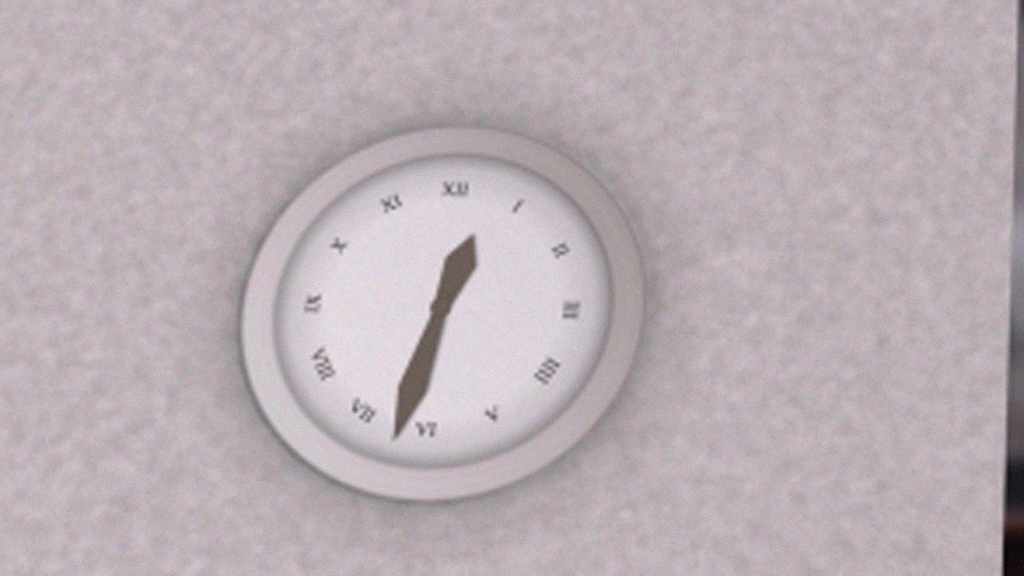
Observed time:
h=12 m=32
